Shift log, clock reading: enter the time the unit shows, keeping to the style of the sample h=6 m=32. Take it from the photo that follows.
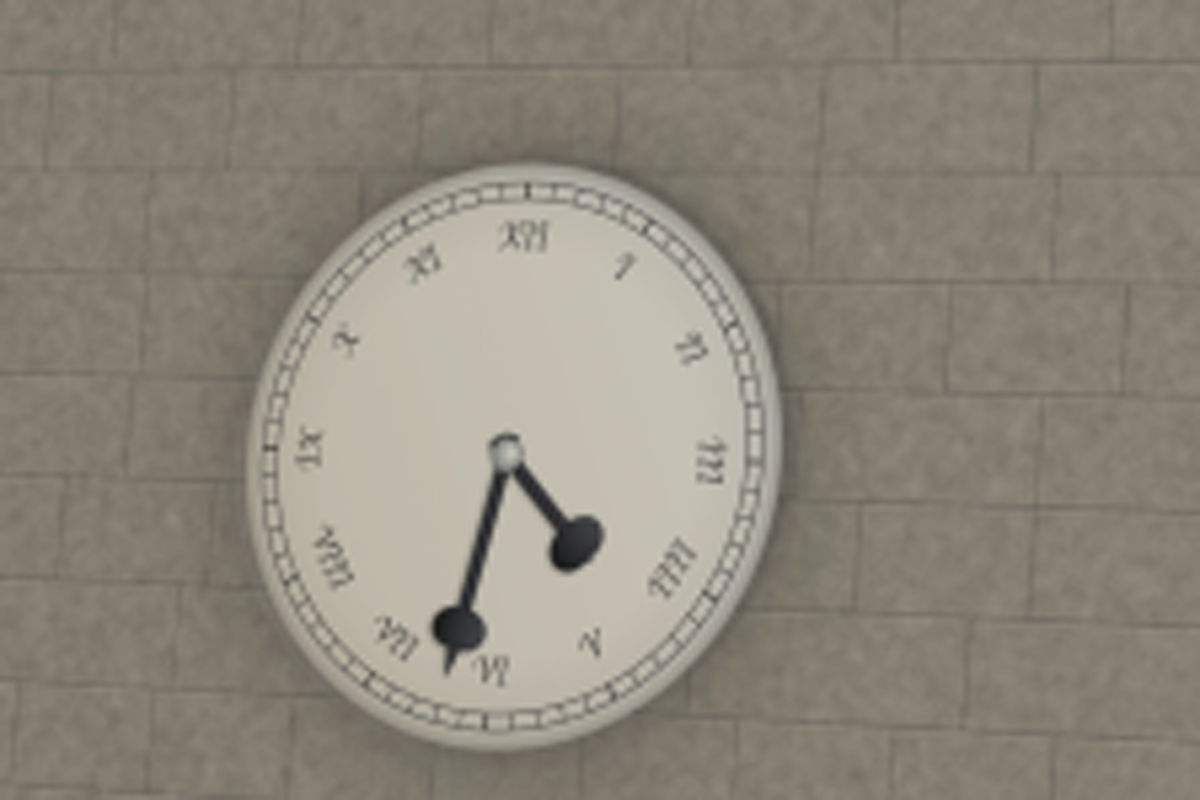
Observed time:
h=4 m=32
